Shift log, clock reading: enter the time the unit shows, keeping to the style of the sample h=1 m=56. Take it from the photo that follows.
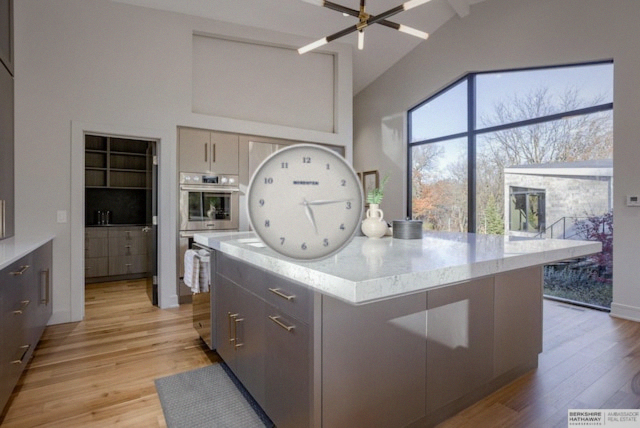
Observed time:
h=5 m=14
